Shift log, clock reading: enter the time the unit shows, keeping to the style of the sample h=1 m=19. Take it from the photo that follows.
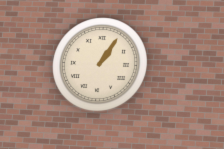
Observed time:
h=1 m=5
